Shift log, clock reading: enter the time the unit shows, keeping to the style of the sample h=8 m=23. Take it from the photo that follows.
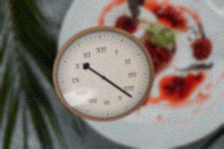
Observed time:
h=10 m=22
